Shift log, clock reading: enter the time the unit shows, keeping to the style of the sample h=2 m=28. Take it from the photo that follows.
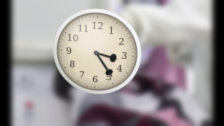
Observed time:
h=3 m=24
